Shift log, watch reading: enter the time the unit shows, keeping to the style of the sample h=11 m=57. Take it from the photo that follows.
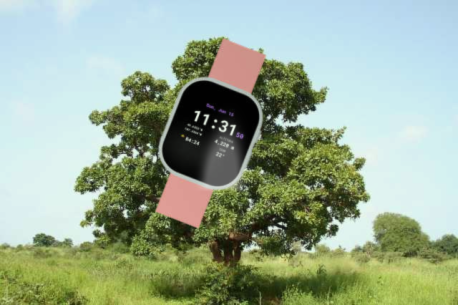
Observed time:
h=11 m=31
